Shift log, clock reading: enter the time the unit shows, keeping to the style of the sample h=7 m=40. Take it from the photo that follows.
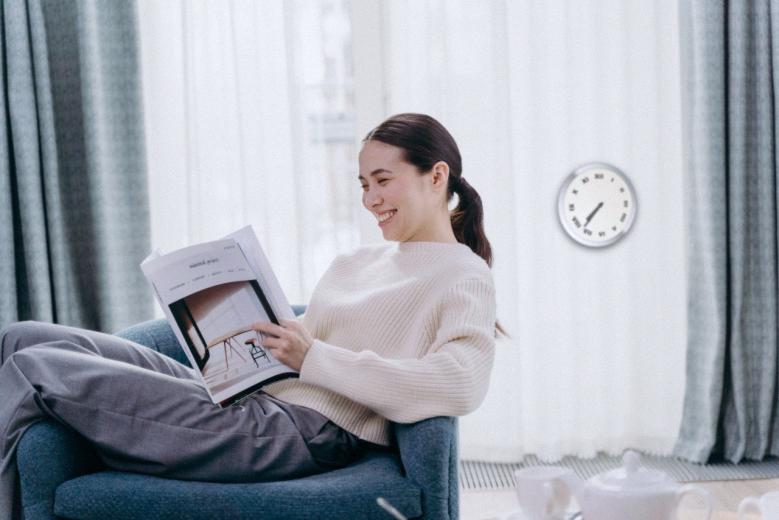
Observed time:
h=7 m=37
